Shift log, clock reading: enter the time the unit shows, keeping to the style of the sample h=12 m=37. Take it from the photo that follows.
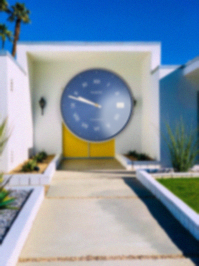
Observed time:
h=9 m=48
